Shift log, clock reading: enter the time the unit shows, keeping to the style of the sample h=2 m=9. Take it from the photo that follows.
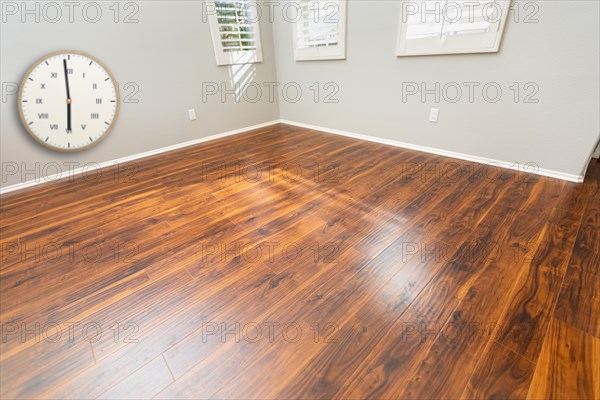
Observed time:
h=5 m=59
